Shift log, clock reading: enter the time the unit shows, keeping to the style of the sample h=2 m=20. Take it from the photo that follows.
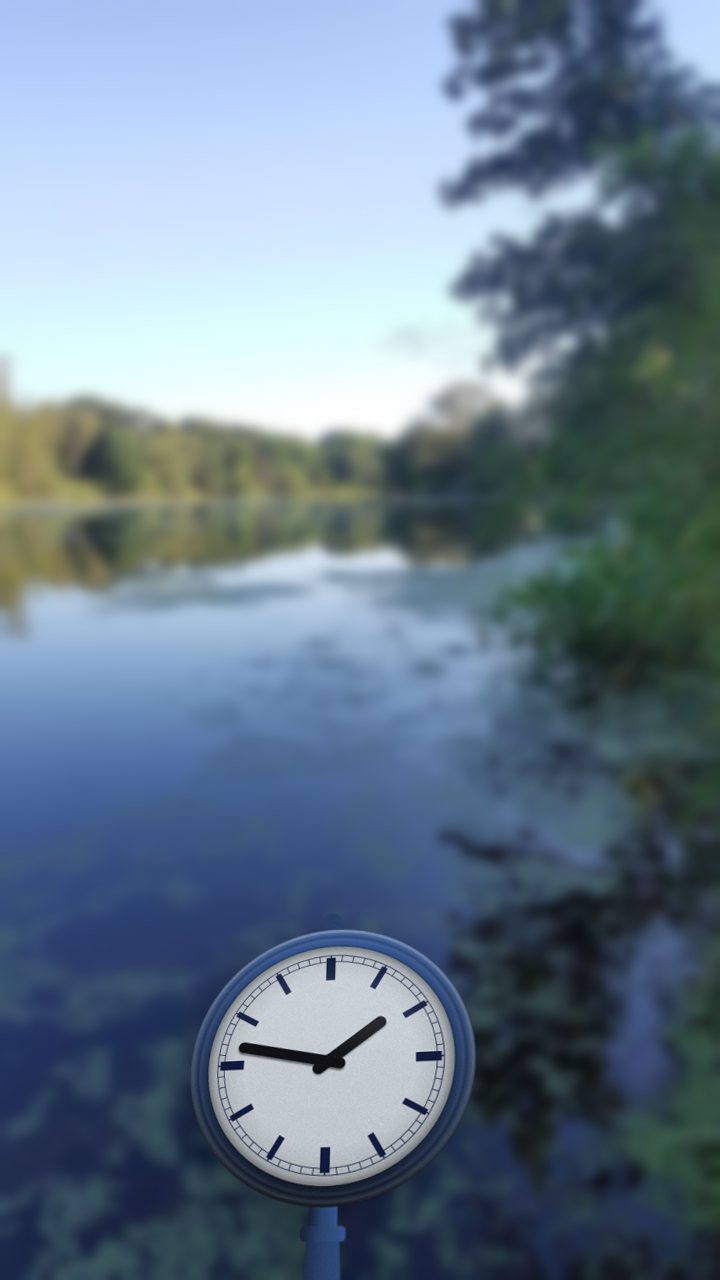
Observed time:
h=1 m=47
